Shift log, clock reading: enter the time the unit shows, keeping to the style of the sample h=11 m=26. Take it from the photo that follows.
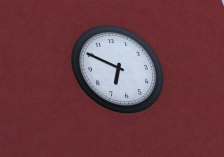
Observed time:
h=6 m=50
